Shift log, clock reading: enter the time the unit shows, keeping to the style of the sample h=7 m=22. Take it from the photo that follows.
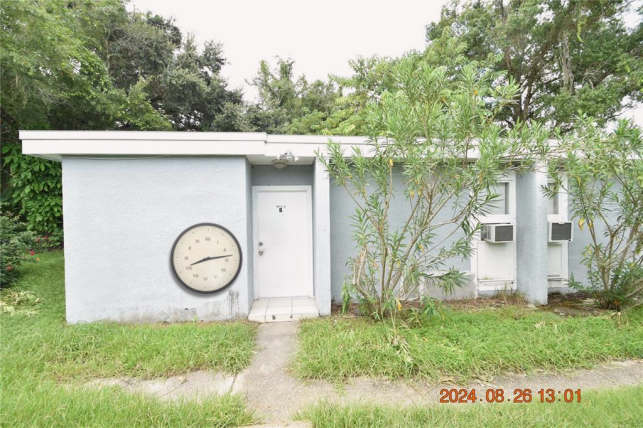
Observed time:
h=8 m=13
